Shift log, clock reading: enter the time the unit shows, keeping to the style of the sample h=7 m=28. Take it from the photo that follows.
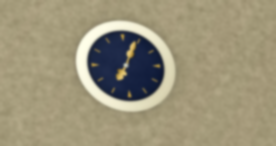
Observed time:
h=7 m=4
